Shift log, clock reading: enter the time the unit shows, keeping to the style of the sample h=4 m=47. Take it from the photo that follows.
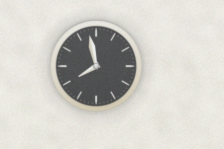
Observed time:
h=7 m=58
